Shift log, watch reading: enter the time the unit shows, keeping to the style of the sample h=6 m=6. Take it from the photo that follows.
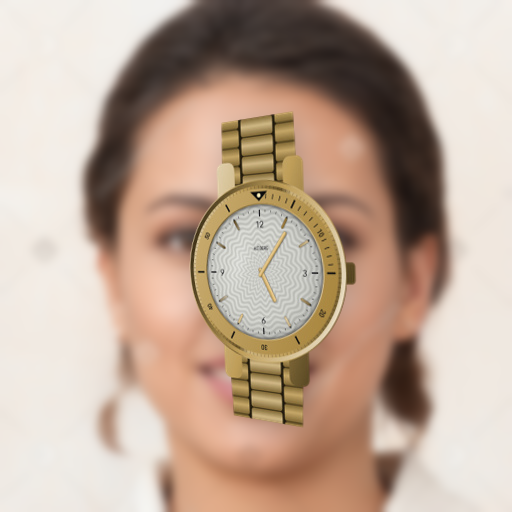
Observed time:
h=5 m=6
